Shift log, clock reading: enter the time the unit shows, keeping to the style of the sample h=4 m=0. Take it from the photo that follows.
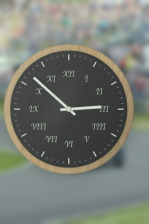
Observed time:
h=2 m=52
